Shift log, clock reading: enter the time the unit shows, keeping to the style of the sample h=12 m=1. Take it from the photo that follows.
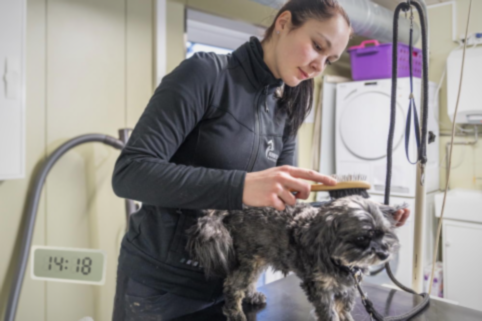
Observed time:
h=14 m=18
